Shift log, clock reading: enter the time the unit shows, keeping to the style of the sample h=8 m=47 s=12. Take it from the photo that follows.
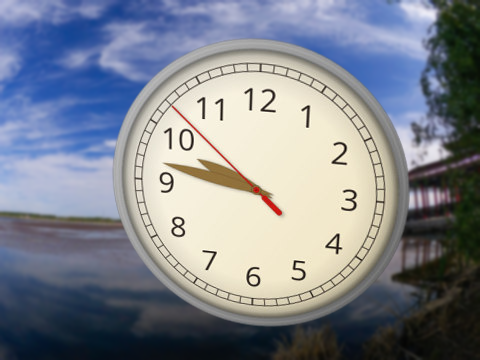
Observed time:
h=9 m=46 s=52
